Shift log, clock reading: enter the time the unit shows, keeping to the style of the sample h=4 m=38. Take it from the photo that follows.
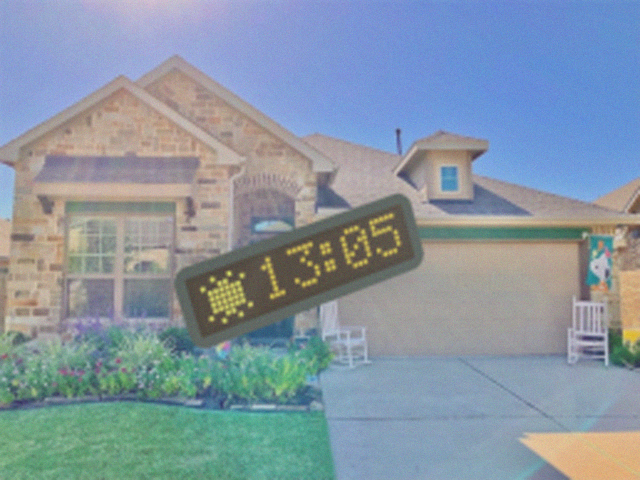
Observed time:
h=13 m=5
